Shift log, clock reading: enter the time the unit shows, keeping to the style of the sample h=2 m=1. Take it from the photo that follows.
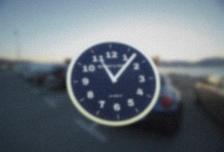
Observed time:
h=11 m=7
